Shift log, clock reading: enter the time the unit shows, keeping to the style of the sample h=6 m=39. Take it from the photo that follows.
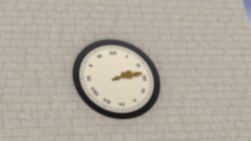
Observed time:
h=2 m=13
